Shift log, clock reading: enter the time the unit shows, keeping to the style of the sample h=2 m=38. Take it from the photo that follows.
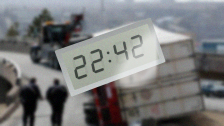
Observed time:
h=22 m=42
